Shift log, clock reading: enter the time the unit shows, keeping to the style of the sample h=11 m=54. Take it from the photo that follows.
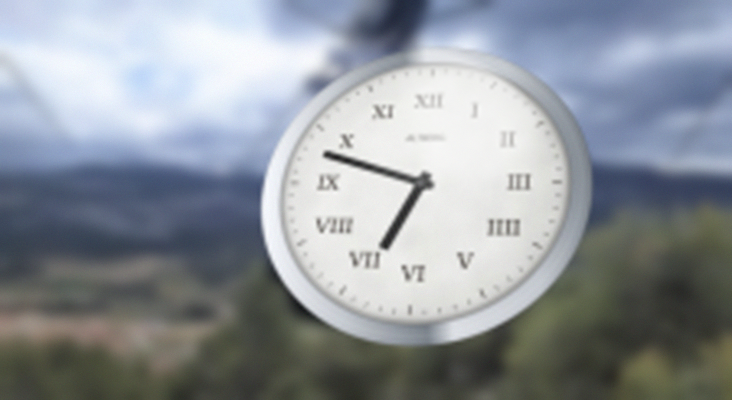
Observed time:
h=6 m=48
